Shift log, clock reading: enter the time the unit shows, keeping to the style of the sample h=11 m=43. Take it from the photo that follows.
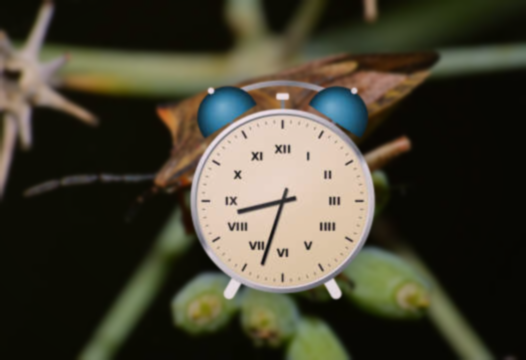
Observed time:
h=8 m=33
